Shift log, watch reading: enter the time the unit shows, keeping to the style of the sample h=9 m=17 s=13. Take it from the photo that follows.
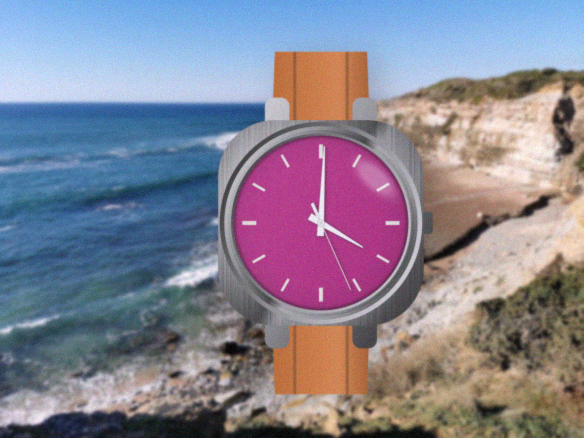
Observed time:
h=4 m=0 s=26
